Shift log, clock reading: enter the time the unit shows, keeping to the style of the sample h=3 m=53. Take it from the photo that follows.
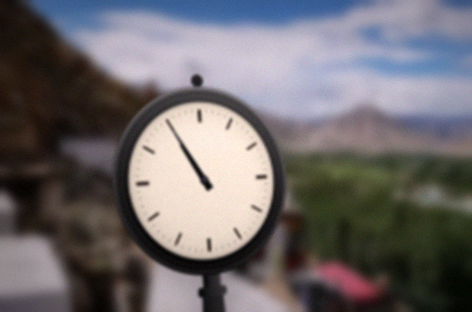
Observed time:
h=10 m=55
